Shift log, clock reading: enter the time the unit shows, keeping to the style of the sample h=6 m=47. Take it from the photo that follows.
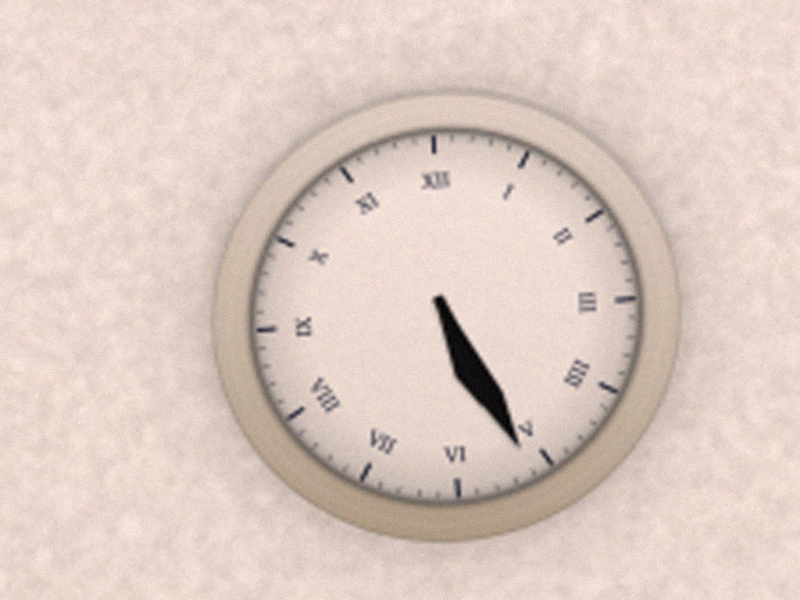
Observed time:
h=5 m=26
